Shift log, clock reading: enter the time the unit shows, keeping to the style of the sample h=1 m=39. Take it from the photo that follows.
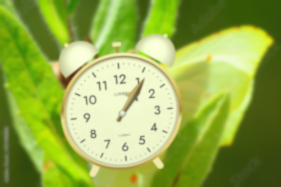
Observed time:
h=1 m=6
